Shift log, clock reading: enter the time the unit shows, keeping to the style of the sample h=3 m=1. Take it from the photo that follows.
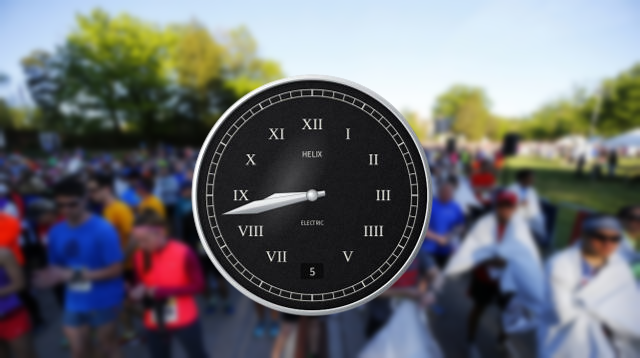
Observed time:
h=8 m=43
